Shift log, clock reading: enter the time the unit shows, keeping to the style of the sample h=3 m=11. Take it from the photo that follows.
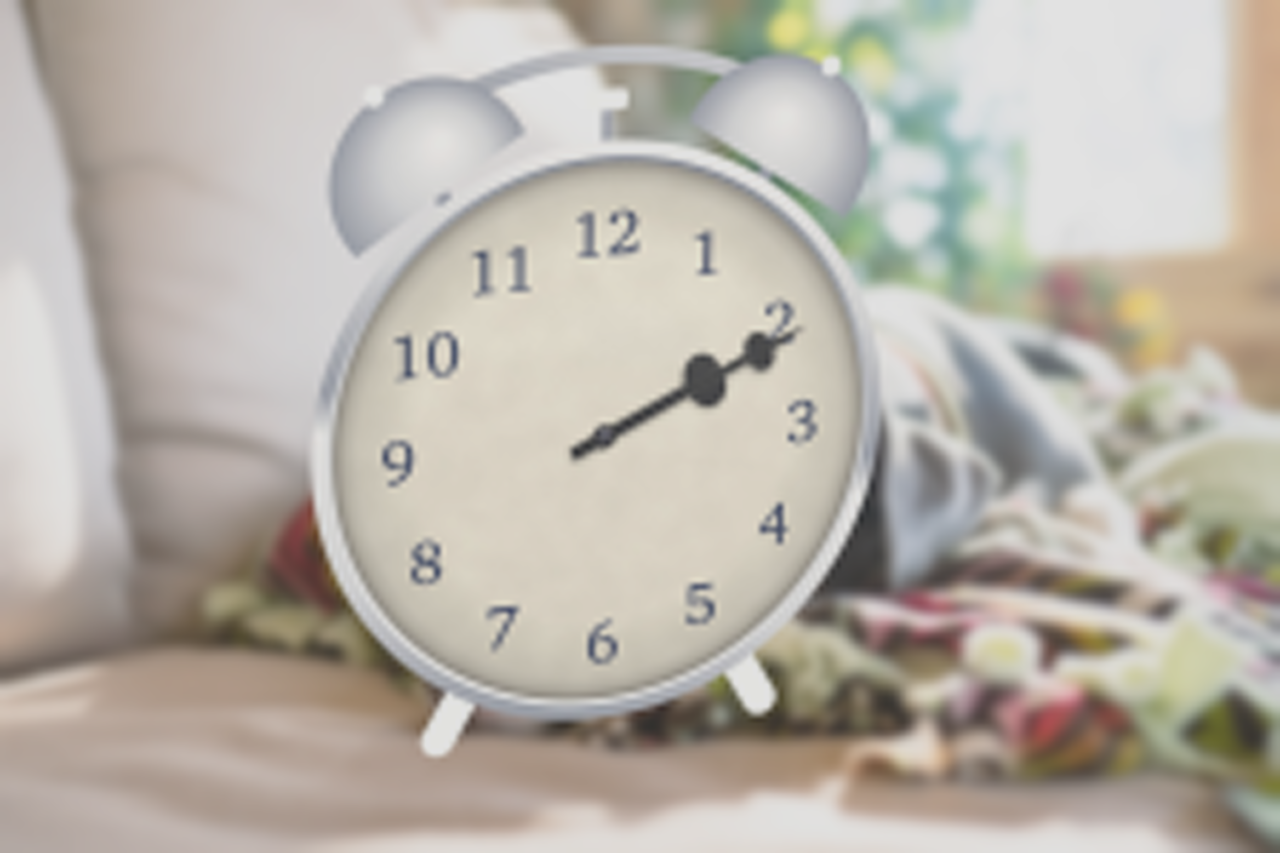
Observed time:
h=2 m=11
